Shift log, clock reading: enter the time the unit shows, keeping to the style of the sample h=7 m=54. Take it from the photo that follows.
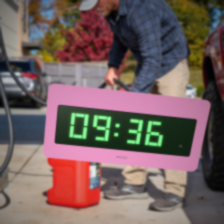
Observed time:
h=9 m=36
